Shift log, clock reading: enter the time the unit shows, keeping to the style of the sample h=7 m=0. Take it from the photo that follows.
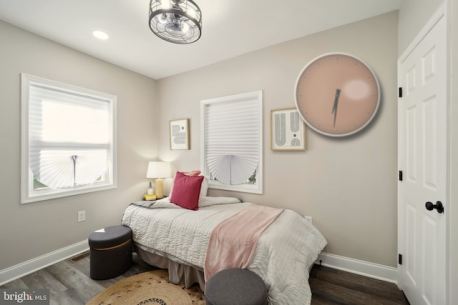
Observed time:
h=6 m=31
